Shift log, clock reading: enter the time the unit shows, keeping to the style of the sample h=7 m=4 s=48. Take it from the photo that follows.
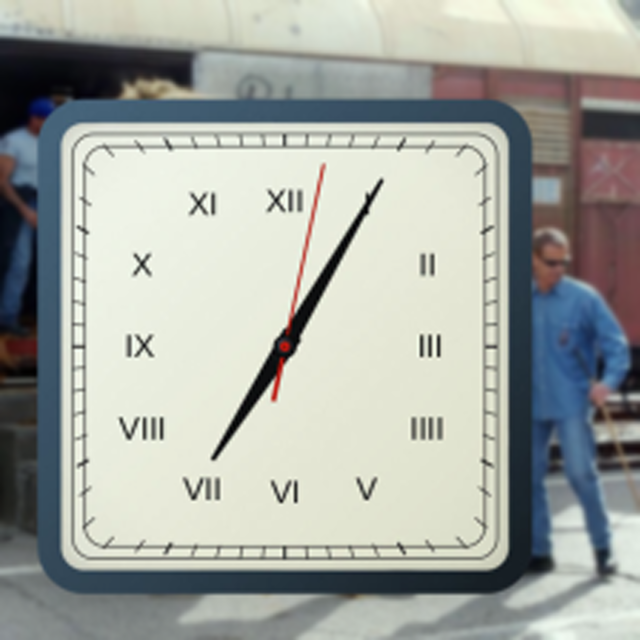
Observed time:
h=7 m=5 s=2
